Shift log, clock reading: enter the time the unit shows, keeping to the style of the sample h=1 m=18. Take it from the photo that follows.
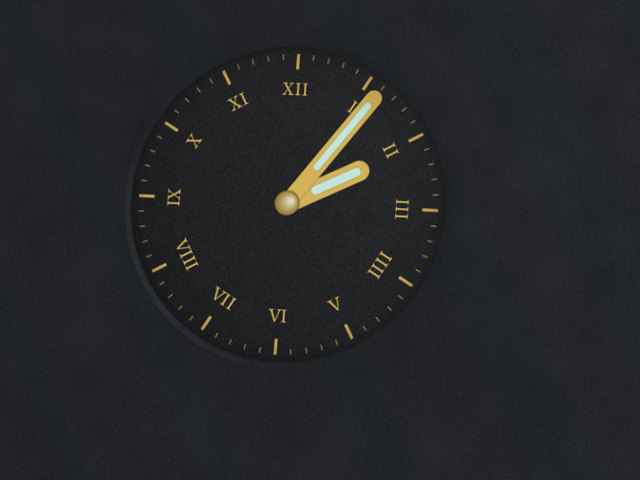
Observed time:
h=2 m=6
